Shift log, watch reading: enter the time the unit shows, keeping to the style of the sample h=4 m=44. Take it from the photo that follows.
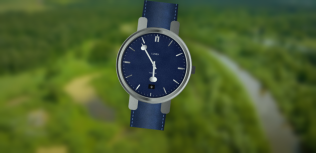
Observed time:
h=5 m=54
